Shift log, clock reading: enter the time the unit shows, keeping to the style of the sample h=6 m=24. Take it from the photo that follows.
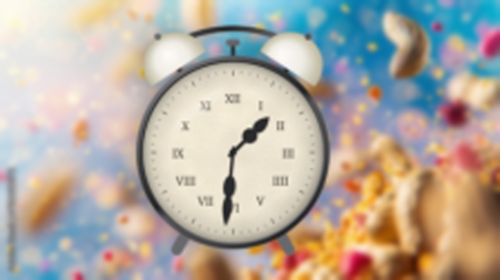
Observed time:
h=1 m=31
